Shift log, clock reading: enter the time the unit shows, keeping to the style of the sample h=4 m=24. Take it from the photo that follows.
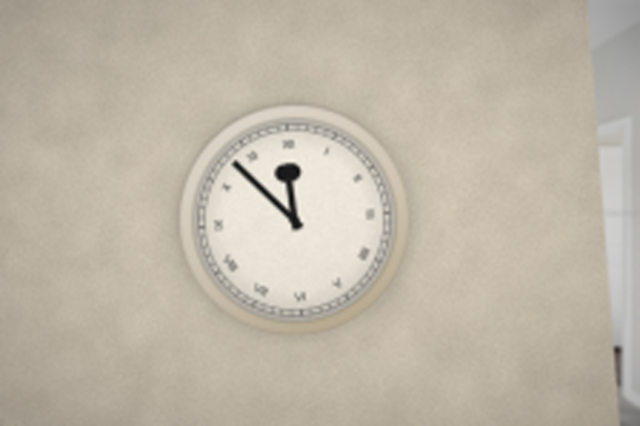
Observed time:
h=11 m=53
